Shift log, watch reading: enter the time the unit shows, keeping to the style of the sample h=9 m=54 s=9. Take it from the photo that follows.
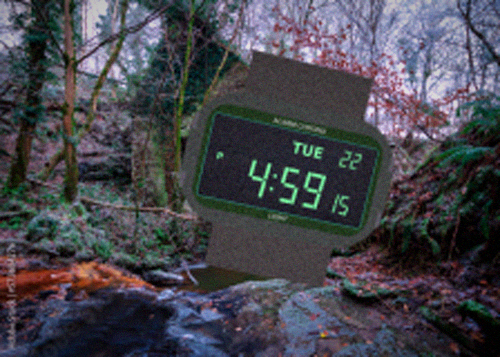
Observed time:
h=4 m=59 s=15
